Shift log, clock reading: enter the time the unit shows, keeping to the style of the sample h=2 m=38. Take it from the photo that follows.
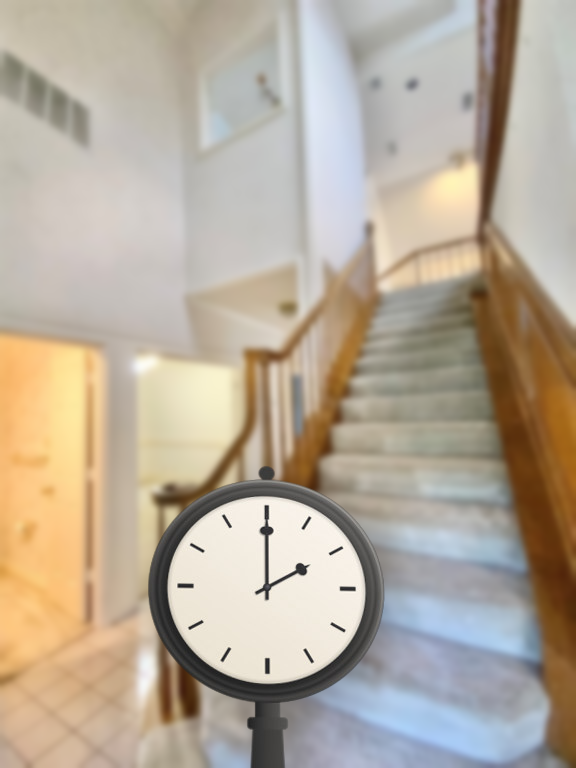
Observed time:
h=2 m=0
